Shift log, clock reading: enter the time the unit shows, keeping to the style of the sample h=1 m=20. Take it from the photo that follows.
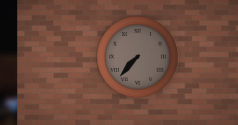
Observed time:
h=7 m=37
